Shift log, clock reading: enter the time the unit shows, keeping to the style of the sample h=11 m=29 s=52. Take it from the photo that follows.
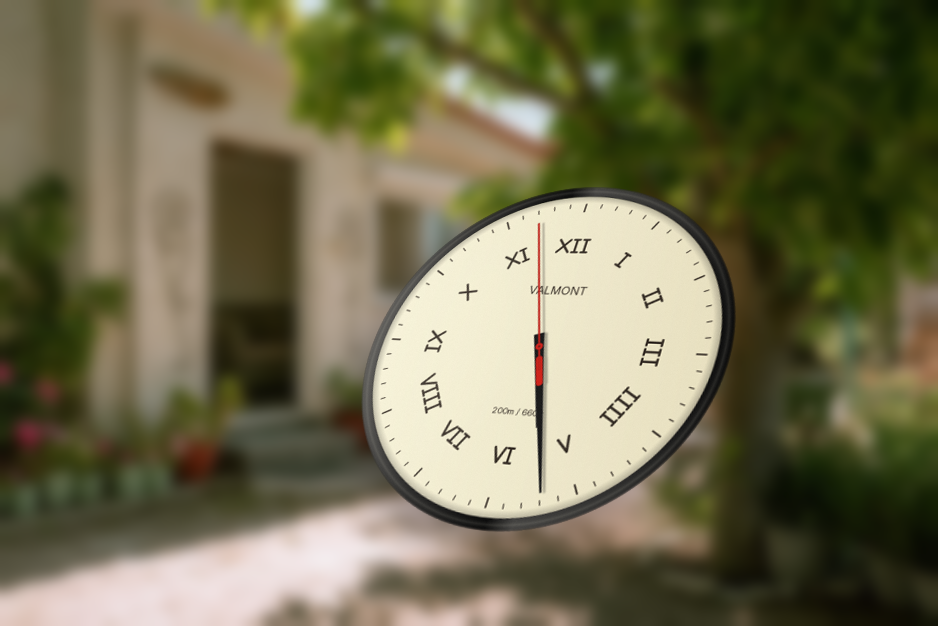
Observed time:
h=5 m=26 s=57
